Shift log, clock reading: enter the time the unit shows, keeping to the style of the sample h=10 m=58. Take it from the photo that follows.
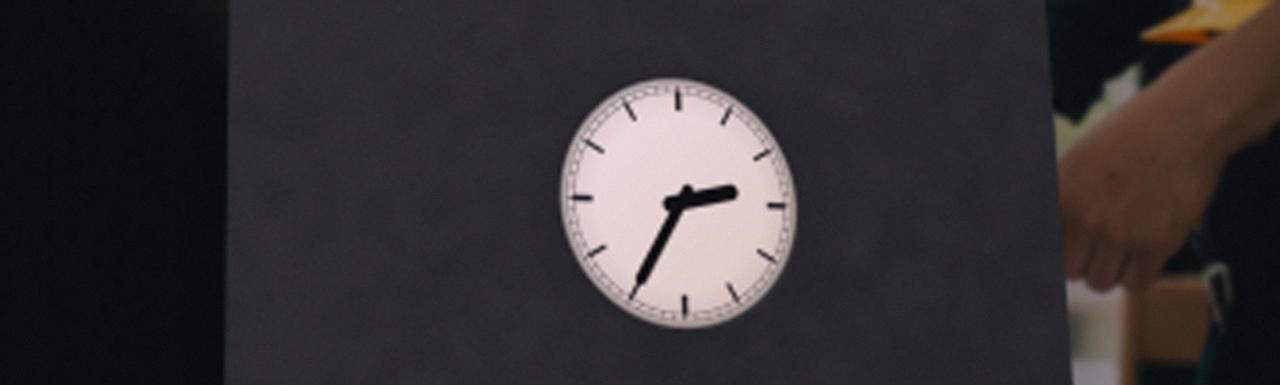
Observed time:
h=2 m=35
